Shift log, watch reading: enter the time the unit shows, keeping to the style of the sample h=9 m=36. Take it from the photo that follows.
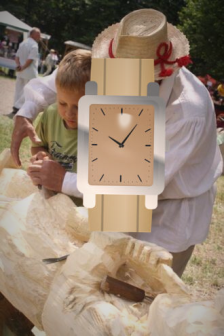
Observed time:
h=10 m=6
